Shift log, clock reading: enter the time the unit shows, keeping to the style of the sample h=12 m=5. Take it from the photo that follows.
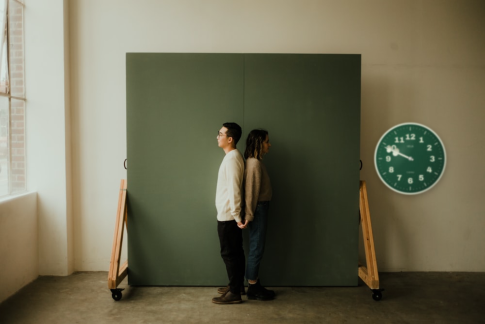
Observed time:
h=9 m=49
